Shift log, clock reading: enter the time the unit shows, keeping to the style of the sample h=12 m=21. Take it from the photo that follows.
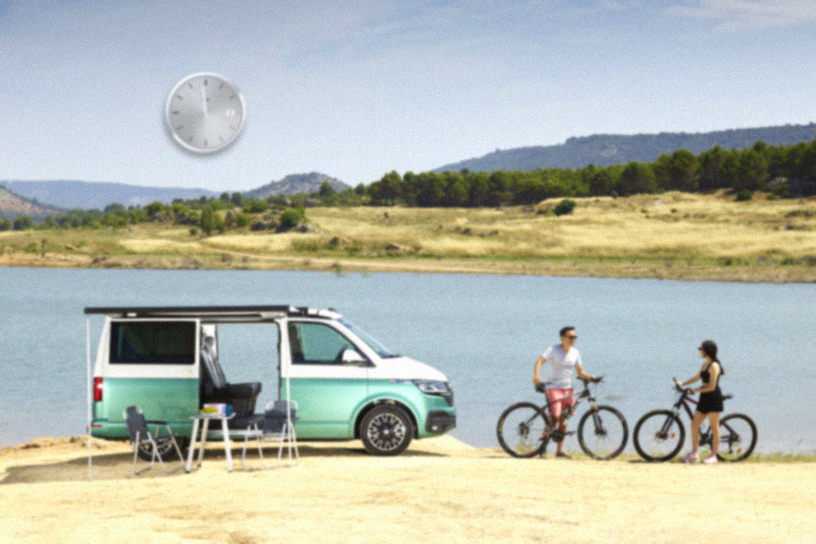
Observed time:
h=11 m=59
